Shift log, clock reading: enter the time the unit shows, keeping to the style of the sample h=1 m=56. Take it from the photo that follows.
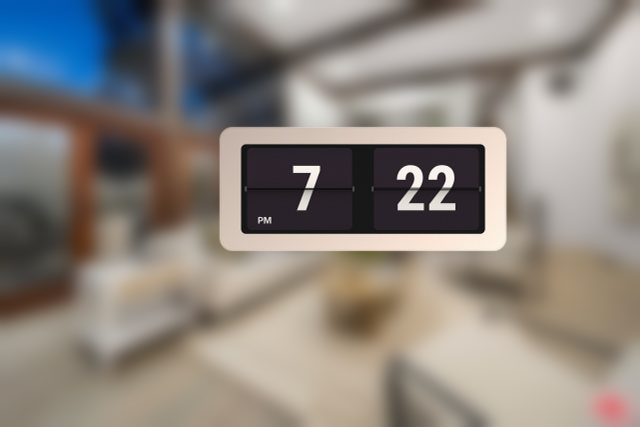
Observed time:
h=7 m=22
